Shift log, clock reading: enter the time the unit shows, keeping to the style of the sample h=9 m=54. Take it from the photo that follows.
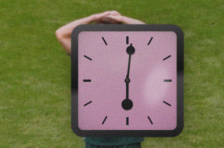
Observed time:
h=6 m=1
